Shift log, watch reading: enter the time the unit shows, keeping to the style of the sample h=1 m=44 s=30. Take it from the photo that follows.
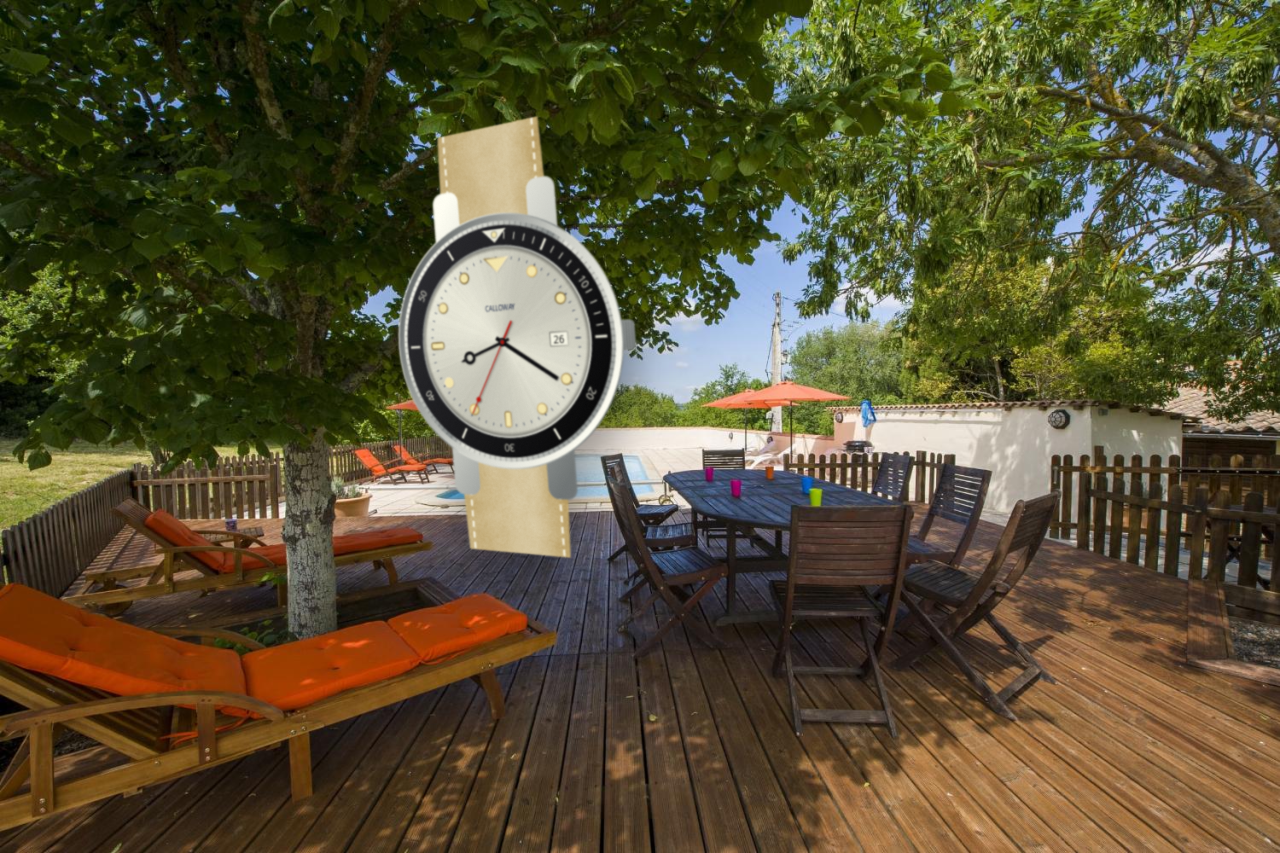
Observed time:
h=8 m=20 s=35
